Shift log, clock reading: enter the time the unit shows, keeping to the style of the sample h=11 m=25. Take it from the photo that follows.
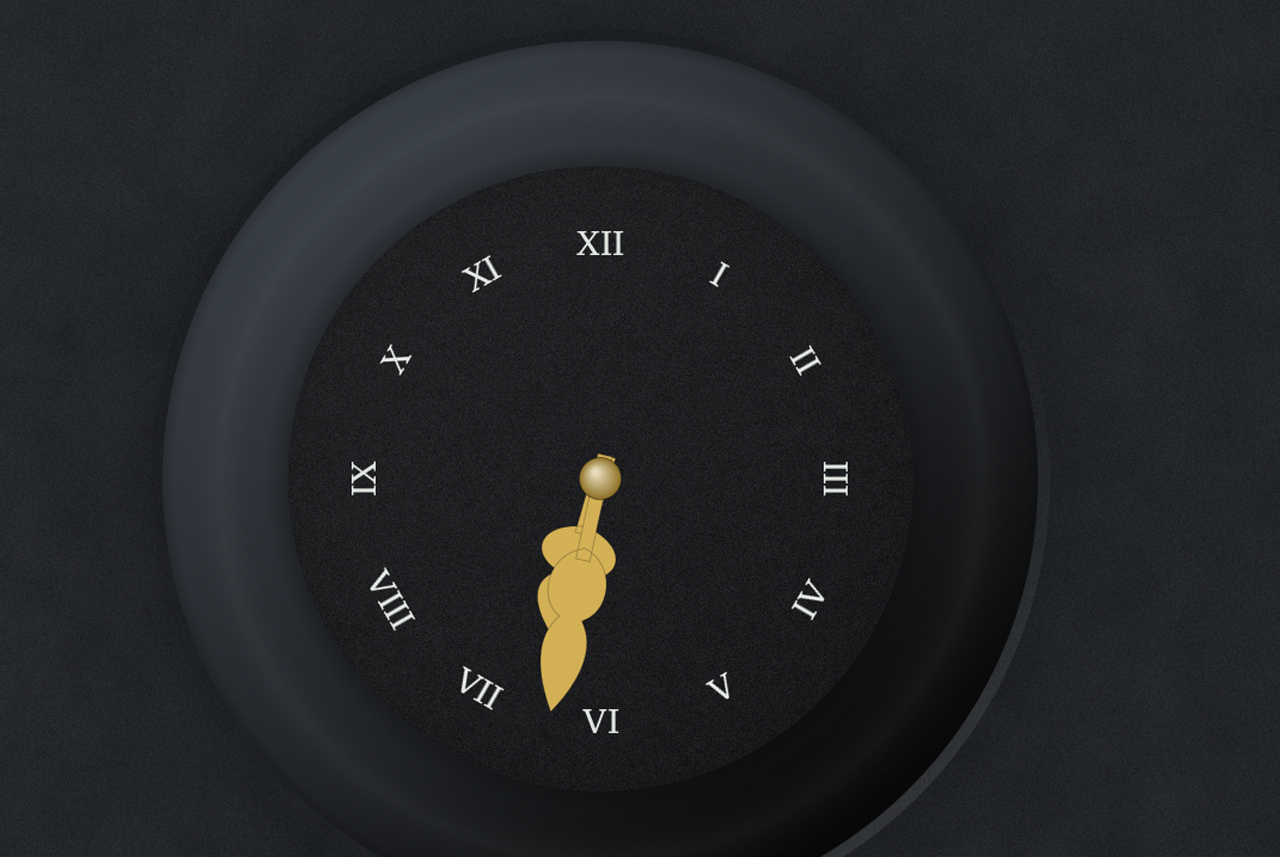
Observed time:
h=6 m=32
